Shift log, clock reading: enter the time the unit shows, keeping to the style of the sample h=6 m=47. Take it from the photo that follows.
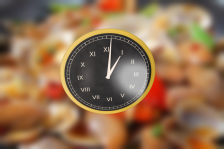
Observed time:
h=1 m=1
